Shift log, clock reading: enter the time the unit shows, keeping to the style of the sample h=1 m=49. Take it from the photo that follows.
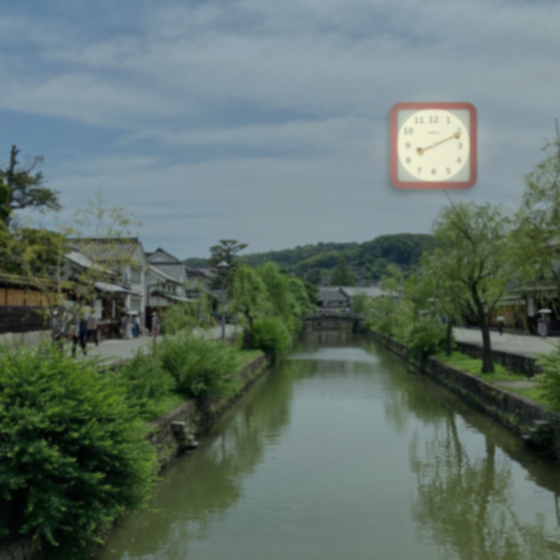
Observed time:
h=8 m=11
